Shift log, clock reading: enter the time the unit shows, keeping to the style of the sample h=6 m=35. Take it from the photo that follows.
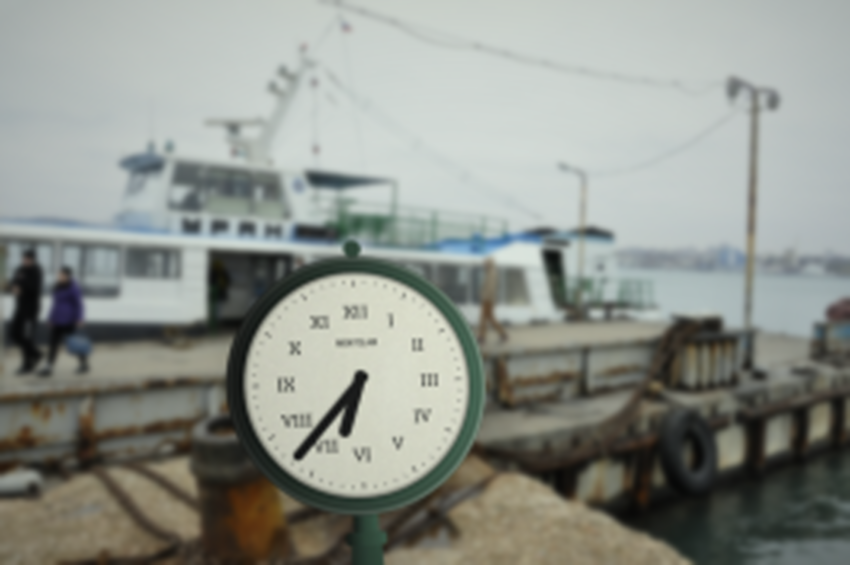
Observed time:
h=6 m=37
